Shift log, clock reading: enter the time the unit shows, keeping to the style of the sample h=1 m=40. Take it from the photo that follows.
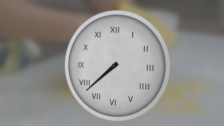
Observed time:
h=7 m=38
